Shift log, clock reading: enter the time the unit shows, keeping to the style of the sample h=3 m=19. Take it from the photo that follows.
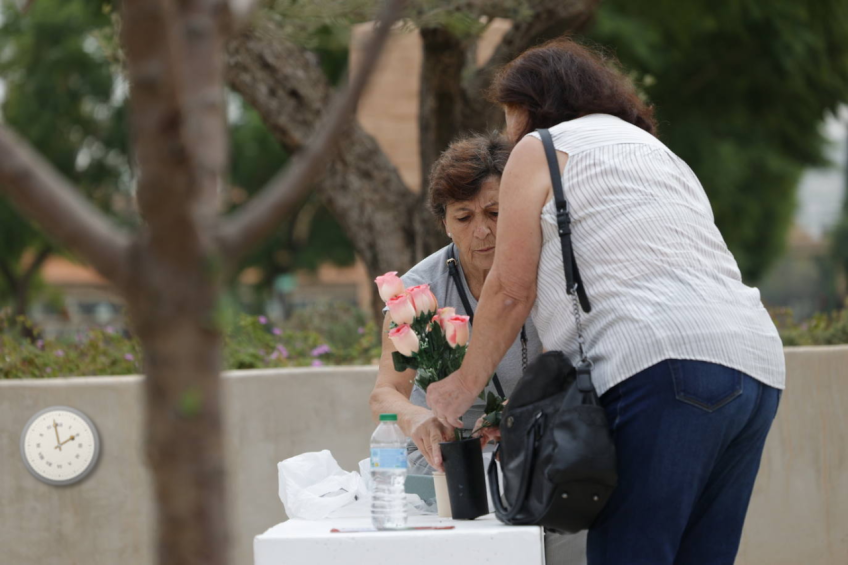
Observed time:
h=1 m=58
